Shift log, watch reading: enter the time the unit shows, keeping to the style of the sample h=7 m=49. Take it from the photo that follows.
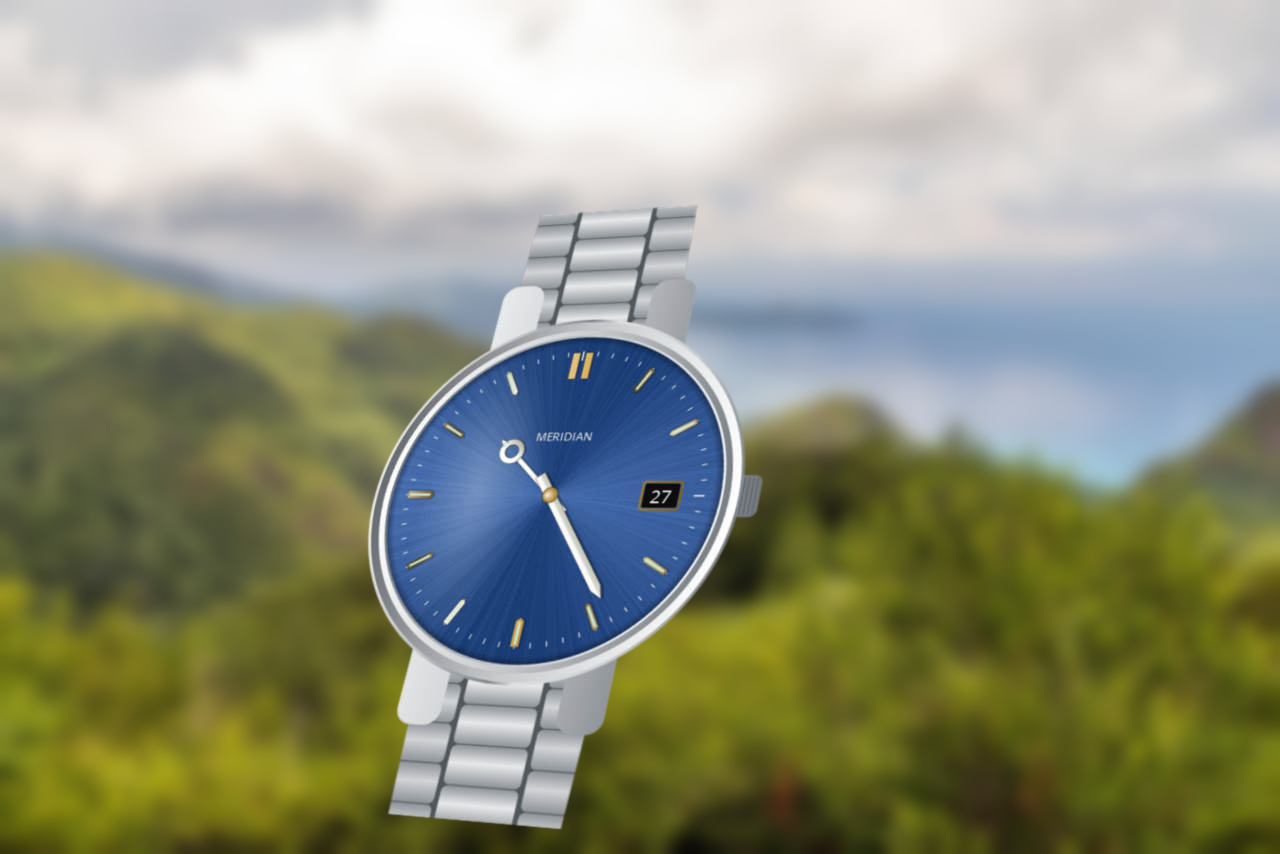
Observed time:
h=10 m=24
